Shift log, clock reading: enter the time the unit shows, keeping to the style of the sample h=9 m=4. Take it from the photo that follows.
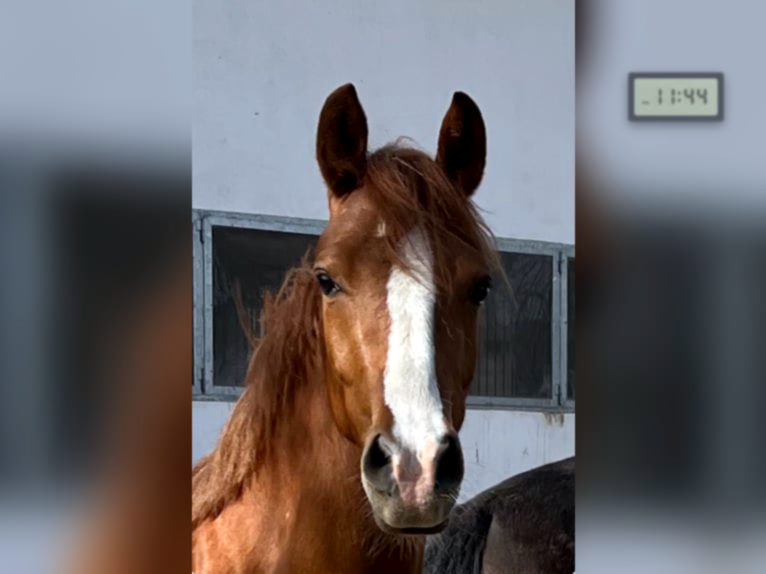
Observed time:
h=11 m=44
